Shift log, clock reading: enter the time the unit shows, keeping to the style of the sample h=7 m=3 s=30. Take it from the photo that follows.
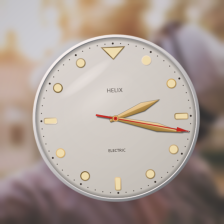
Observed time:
h=2 m=17 s=17
